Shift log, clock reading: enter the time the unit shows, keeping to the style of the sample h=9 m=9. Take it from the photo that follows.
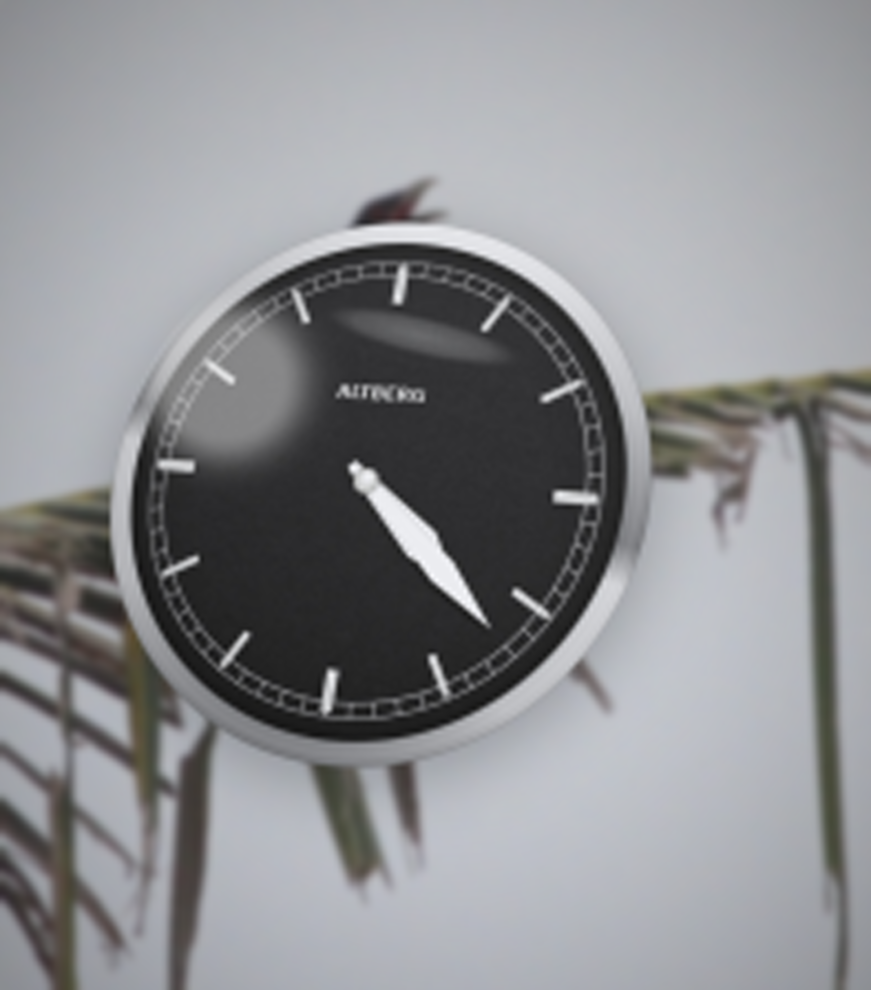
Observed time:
h=4 m=22
